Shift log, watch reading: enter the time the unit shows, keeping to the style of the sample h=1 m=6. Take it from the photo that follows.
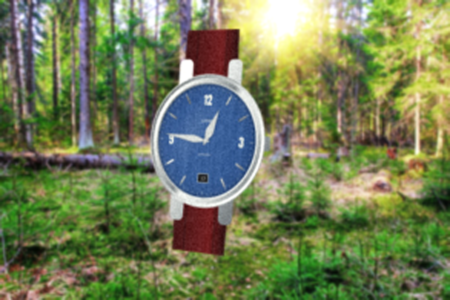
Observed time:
h=12 m=46
